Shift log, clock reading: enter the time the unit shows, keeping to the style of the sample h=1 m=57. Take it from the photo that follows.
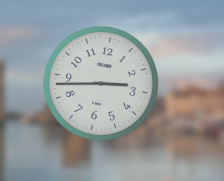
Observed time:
h=2 m=43
